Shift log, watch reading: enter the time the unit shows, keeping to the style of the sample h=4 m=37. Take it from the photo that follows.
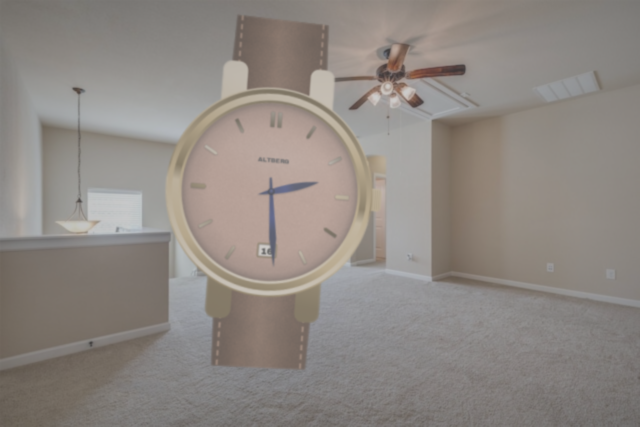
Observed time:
h=2 m=29
